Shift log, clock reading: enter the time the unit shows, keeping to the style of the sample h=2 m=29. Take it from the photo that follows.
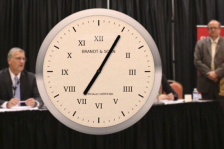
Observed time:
h=7 m=5
